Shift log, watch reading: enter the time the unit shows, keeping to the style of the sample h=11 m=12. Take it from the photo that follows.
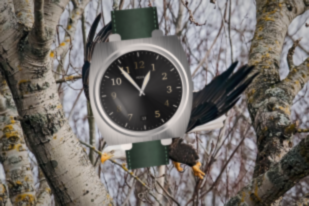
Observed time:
h=12 m=54
